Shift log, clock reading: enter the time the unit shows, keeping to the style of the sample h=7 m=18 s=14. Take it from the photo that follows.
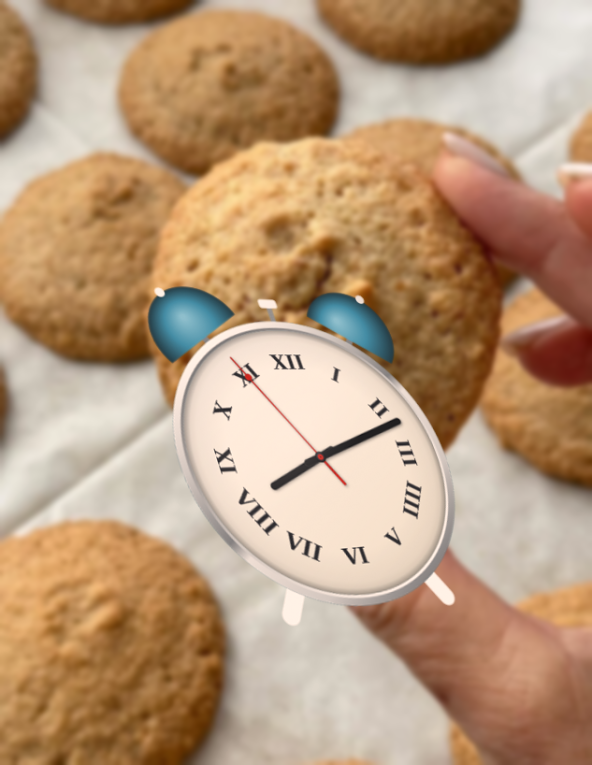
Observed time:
h=8 m=11 s=55
